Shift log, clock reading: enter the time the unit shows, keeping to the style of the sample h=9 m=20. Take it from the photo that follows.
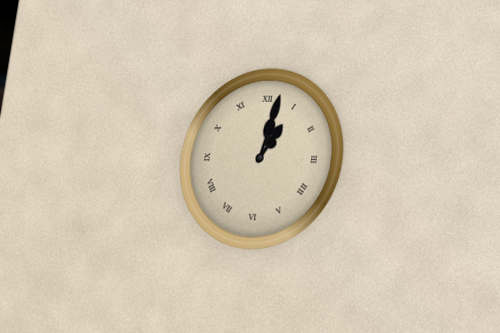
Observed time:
h=1 m=2
